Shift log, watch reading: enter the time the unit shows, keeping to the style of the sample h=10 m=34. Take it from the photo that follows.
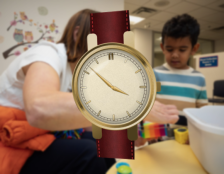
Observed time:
h=3 m=52
